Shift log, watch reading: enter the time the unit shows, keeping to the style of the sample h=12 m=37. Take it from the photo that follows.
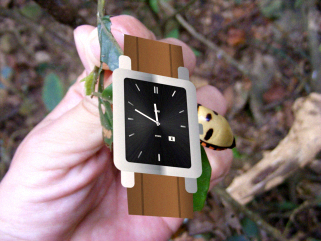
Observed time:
h=11 m=49
